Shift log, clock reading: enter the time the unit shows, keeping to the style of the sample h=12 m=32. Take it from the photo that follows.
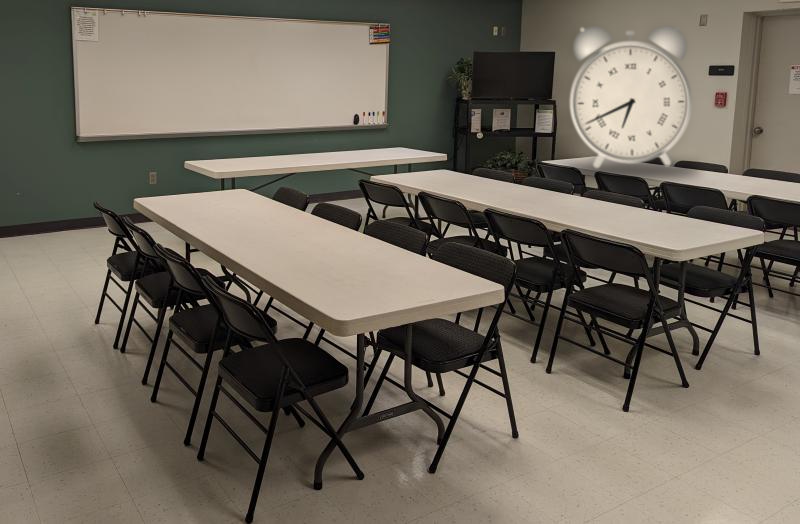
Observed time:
h=6 m=41
